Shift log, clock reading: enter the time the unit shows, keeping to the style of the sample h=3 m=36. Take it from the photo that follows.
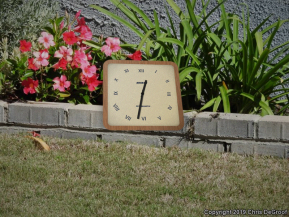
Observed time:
h=12 m=32
